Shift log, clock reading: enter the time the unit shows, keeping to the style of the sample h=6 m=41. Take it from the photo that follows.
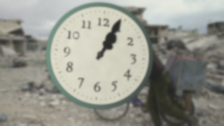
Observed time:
h=1 m=4
